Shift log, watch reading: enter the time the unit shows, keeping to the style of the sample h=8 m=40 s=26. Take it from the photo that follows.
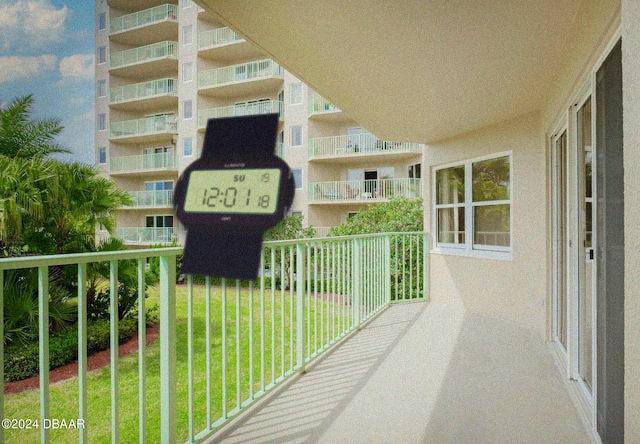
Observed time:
h=12 m=1 s=18
